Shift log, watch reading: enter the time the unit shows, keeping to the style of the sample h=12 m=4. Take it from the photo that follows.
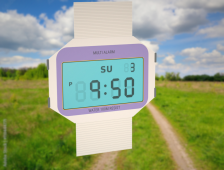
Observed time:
h=9 m=50
